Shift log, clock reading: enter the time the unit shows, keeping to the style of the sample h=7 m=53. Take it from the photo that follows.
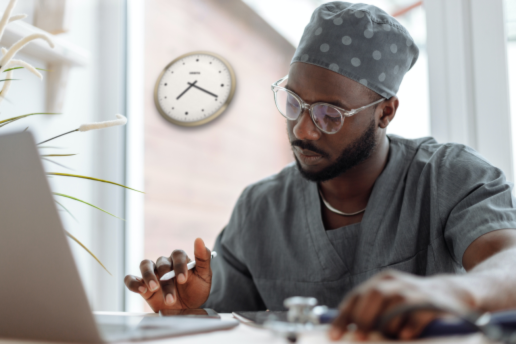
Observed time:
h=7 m=19
